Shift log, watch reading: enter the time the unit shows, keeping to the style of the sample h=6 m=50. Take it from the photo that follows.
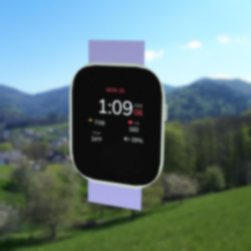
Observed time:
h=1 m=9
